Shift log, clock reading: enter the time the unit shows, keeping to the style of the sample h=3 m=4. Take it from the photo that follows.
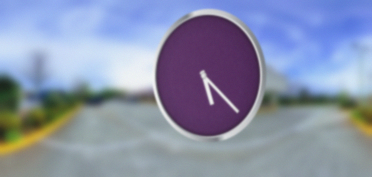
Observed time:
h=5 m=22
